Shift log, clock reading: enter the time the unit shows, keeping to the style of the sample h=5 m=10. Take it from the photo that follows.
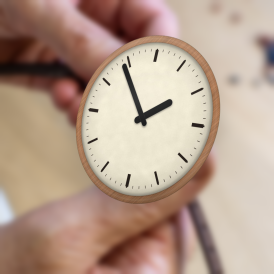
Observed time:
h=1 m=54
